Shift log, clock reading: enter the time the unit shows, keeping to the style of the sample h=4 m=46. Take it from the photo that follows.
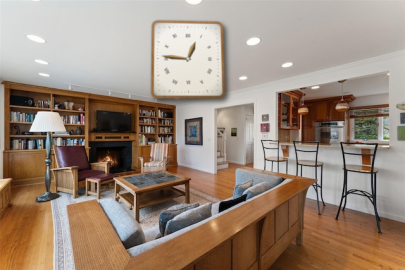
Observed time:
h=12 m=46
